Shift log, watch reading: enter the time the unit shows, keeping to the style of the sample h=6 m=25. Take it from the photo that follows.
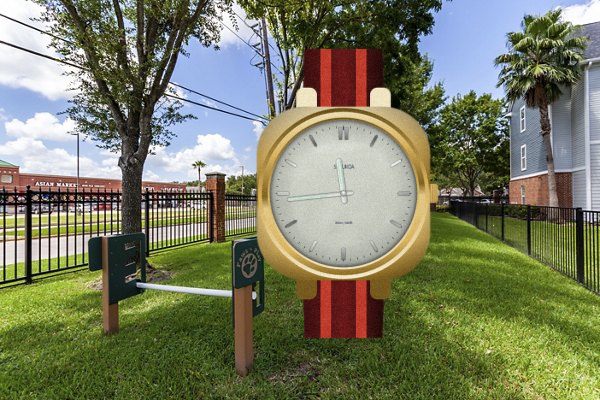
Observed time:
h=11 m=44
